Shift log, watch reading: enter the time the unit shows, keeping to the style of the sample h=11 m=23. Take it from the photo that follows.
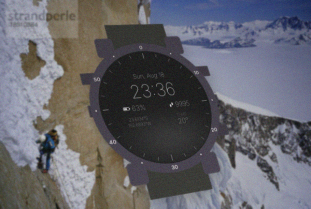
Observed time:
h=23 m=36
